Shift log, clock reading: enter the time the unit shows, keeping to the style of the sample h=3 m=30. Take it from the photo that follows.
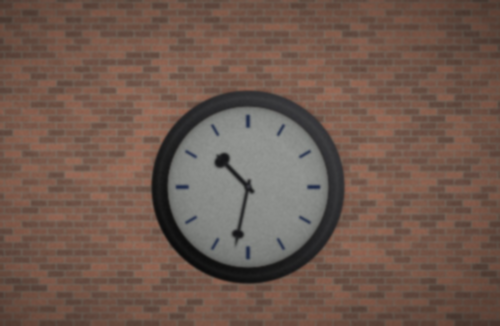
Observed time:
h=10 m=32
